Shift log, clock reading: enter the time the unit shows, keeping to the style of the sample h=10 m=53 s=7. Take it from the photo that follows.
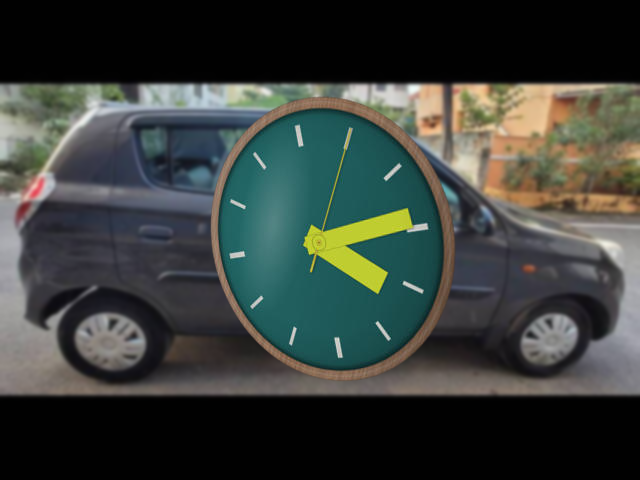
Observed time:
h=4 m=14 s=5
